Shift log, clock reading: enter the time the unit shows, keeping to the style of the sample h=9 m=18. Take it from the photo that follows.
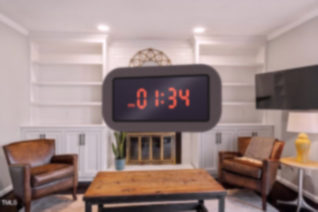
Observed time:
h=1 m=34
